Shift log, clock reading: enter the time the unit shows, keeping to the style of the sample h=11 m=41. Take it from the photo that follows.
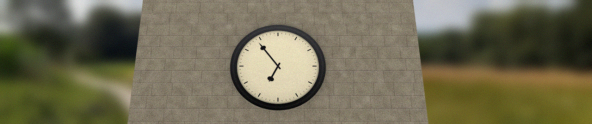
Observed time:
h=6 m=54
